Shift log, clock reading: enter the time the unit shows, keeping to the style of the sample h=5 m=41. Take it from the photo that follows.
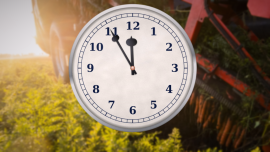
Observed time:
h=11 m=55
